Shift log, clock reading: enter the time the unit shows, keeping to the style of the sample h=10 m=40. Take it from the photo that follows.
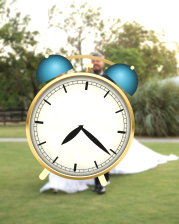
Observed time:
h=7 m=21
